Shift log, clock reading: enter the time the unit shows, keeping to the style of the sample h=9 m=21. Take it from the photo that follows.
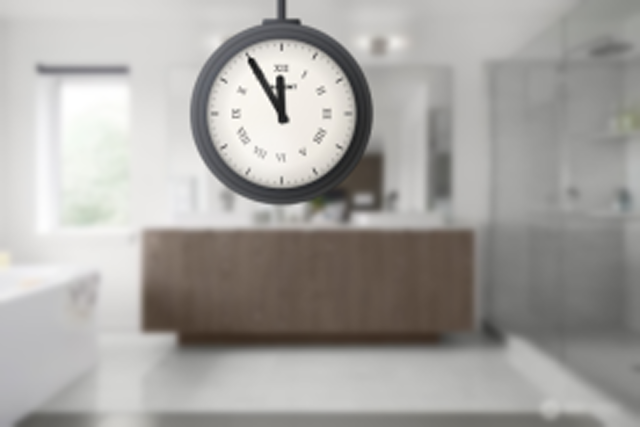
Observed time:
h=11 m=55
